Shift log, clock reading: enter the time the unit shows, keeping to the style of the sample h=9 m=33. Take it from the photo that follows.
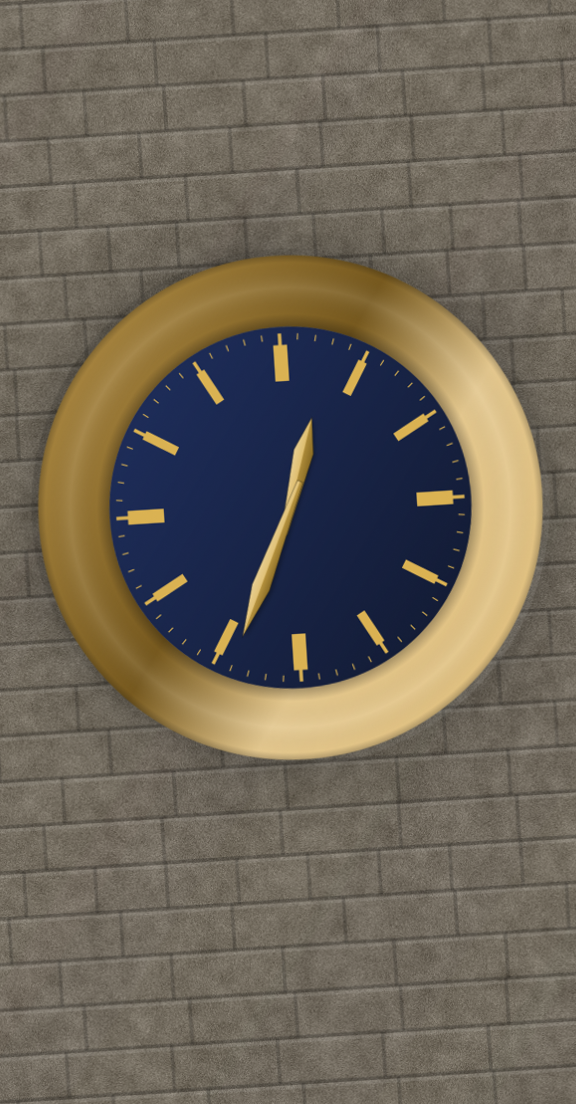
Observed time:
h=12 m=34
